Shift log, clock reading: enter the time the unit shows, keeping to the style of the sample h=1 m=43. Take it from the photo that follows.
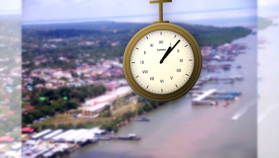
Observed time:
h=1 m=7
